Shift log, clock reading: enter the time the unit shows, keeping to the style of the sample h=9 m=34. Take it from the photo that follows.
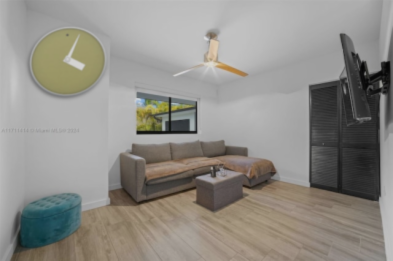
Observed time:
h=4 m=4
